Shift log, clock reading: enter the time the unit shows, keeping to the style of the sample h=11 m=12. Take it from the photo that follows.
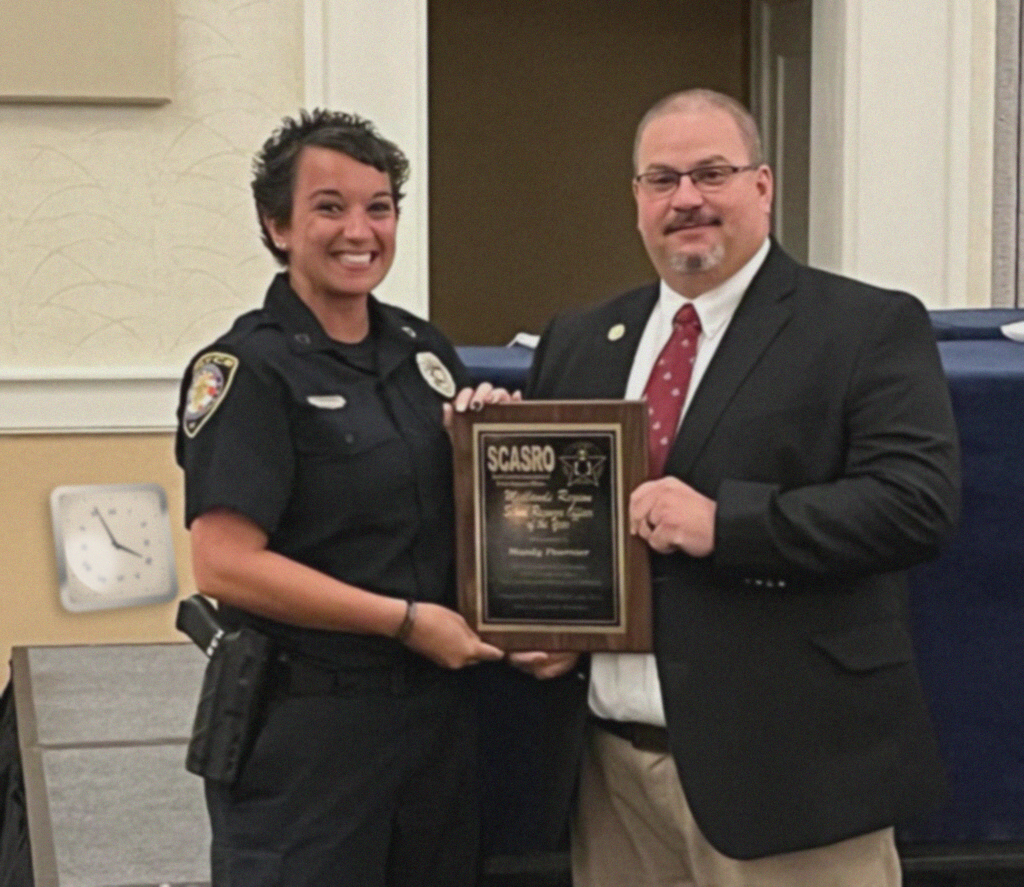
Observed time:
h=3 m=56
